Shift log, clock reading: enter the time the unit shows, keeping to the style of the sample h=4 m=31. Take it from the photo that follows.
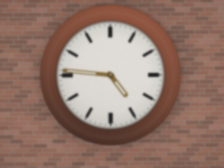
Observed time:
h=4 m=46
